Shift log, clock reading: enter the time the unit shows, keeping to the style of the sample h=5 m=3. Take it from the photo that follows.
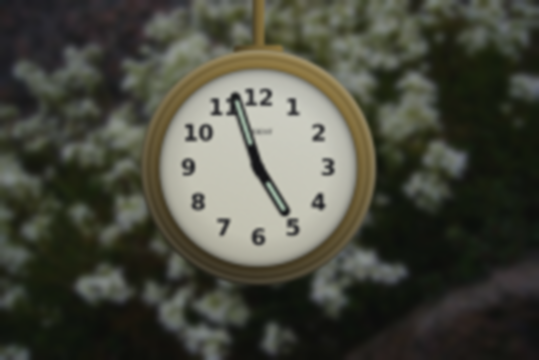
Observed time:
h=4 m=57
